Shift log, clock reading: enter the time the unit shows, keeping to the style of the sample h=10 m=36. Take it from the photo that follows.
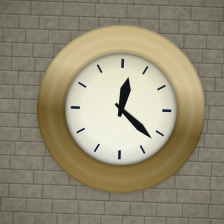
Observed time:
h=12 m=22
